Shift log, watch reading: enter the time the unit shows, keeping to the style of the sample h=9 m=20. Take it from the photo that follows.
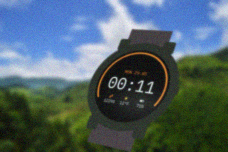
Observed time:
h=0 m=11
